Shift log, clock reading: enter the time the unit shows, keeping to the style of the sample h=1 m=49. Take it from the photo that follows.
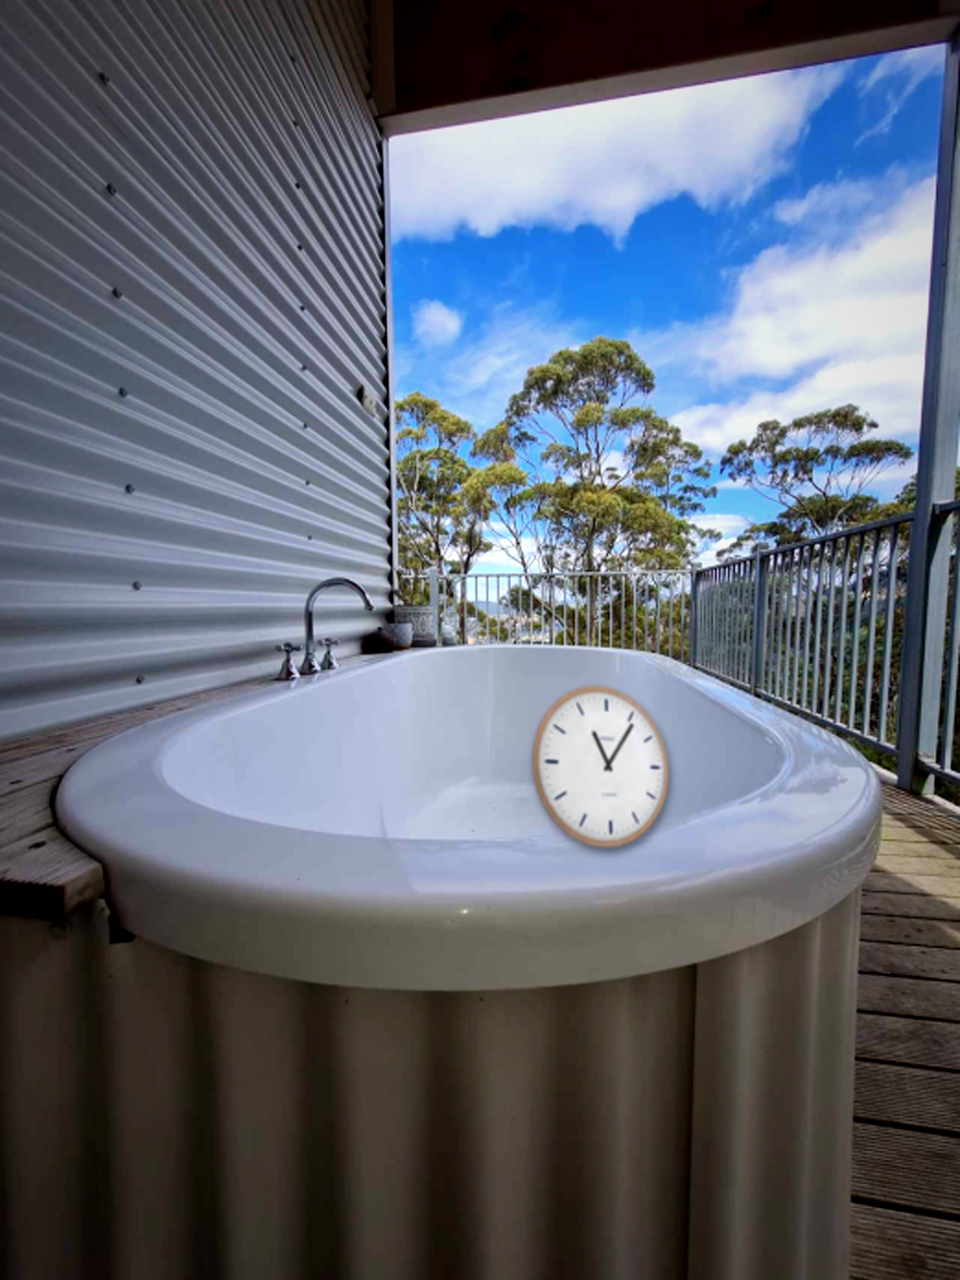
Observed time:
h=11 m=6
